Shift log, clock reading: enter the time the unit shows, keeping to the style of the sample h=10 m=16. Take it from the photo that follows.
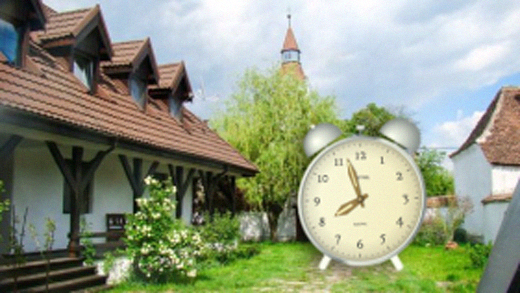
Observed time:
h=7 m=57
